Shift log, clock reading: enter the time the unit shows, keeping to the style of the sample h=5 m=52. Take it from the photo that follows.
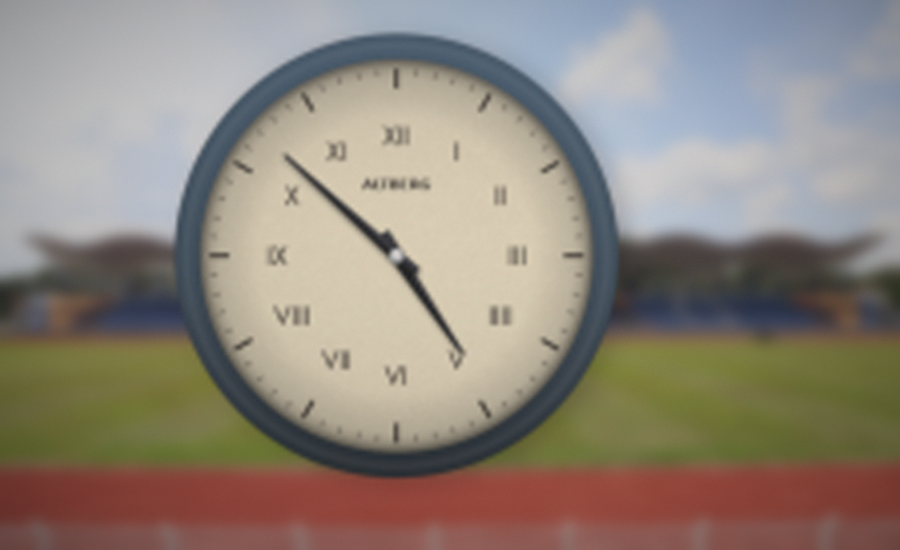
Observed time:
h=4 m=52
